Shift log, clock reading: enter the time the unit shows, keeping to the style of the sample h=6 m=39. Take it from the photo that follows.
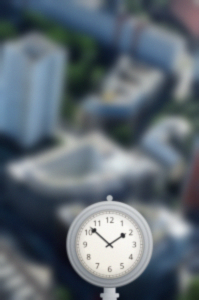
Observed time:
h=1 m=52
